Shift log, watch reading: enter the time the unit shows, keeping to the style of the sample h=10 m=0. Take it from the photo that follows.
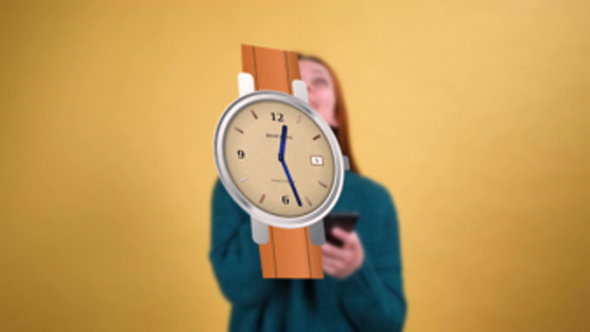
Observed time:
h=12 m=27
